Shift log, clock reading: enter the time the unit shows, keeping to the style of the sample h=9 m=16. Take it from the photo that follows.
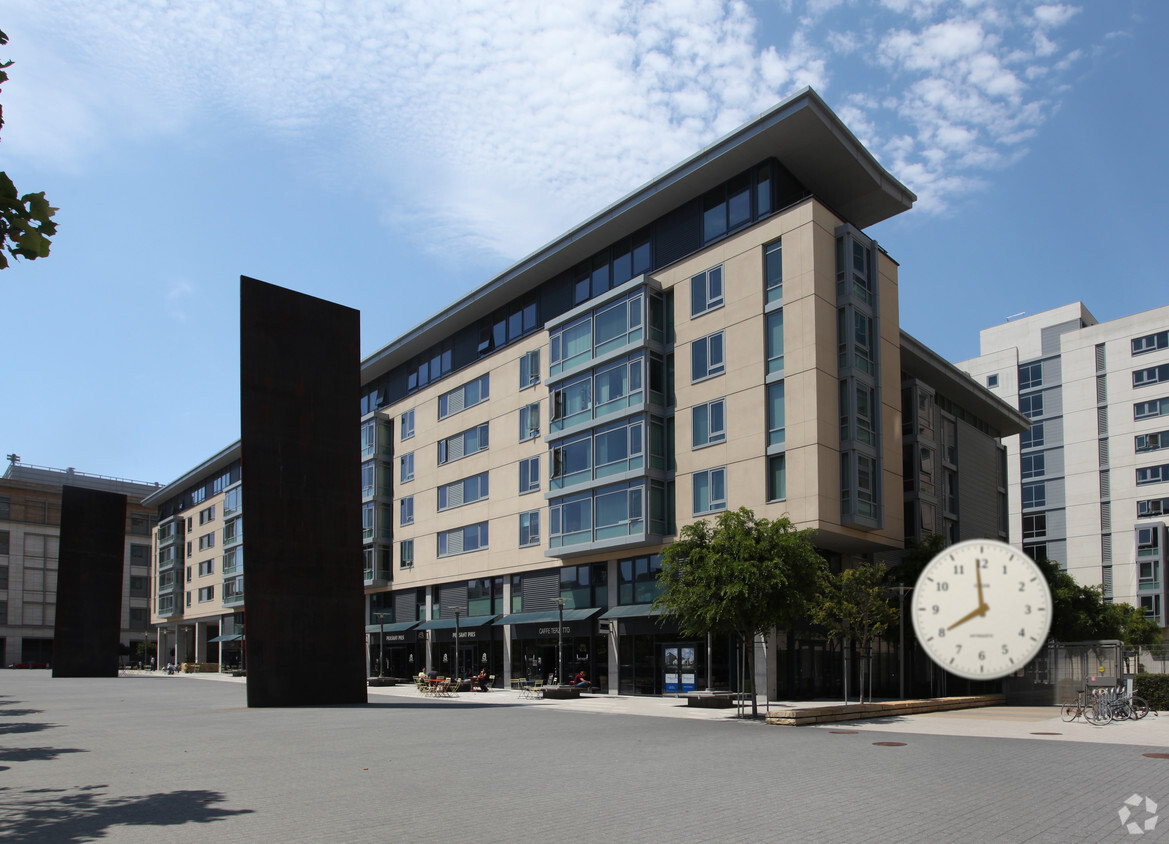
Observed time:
h=7 m=59
